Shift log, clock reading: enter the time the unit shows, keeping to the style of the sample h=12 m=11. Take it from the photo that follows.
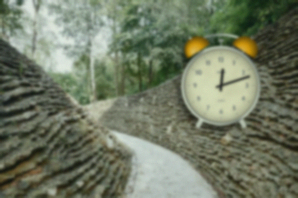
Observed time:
h=12 m=12
